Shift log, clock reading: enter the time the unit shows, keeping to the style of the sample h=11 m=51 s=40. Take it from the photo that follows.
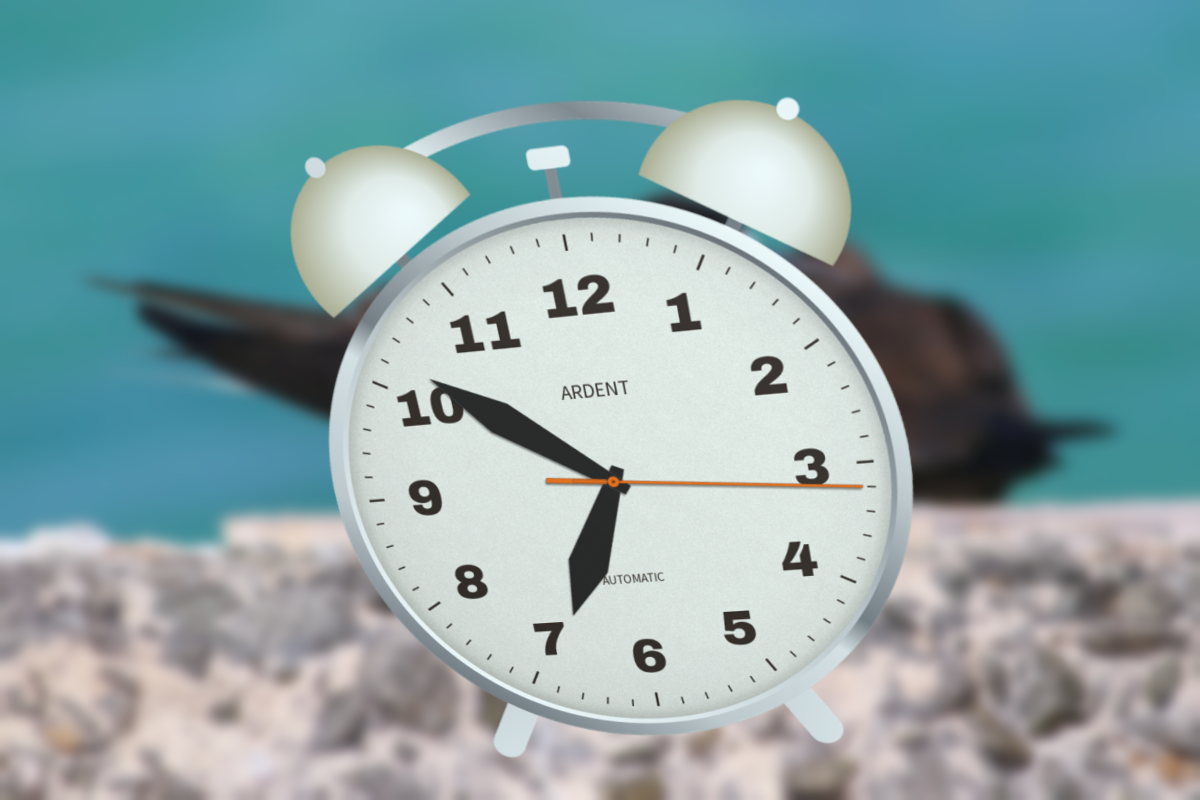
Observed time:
h=6 m=51 s=16
